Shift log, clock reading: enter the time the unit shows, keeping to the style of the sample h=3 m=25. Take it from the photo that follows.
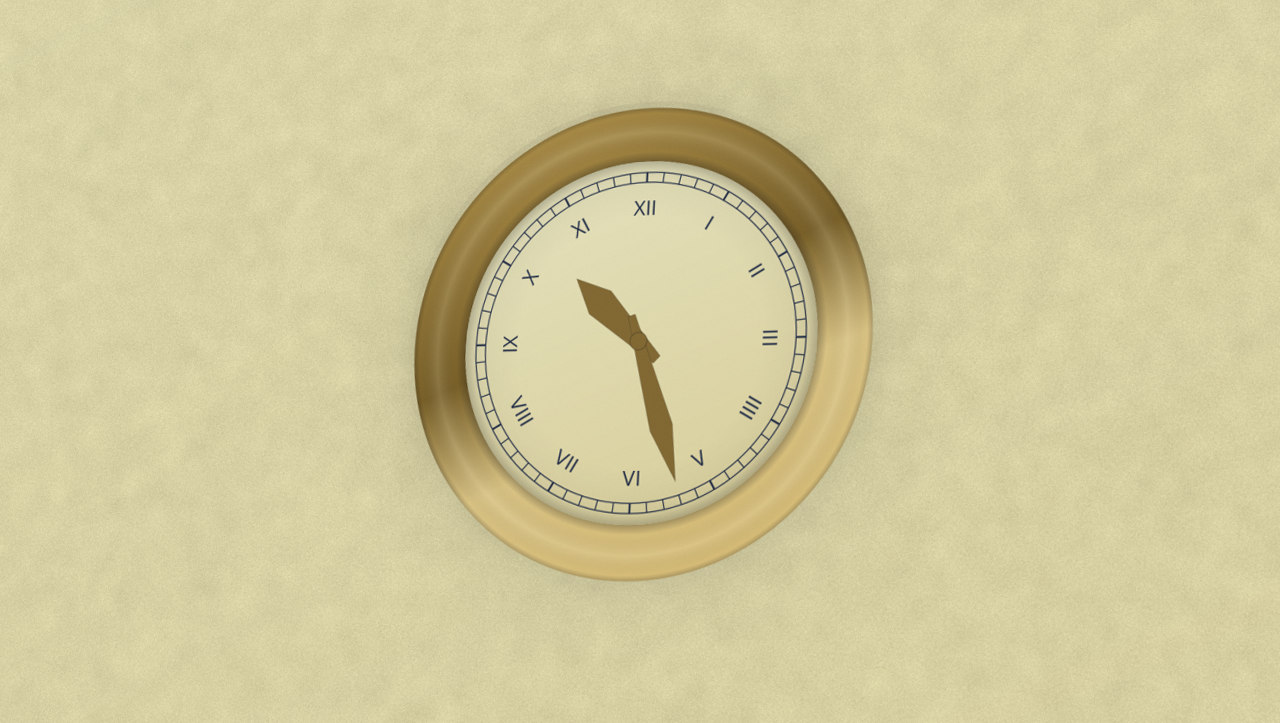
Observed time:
h=10 m=27
